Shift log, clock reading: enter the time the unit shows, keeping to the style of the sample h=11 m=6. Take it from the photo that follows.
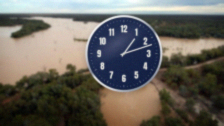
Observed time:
h=1 m=12
